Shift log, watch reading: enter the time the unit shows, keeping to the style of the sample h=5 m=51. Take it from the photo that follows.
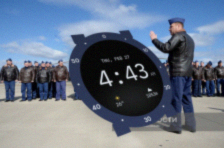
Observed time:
h=4 m=43
